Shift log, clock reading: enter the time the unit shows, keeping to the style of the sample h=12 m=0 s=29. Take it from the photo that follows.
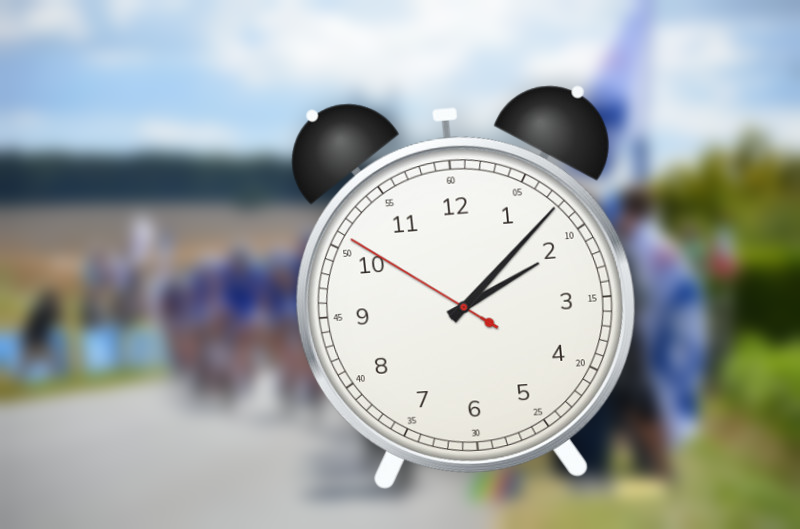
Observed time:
h=2 m=7 s=51
